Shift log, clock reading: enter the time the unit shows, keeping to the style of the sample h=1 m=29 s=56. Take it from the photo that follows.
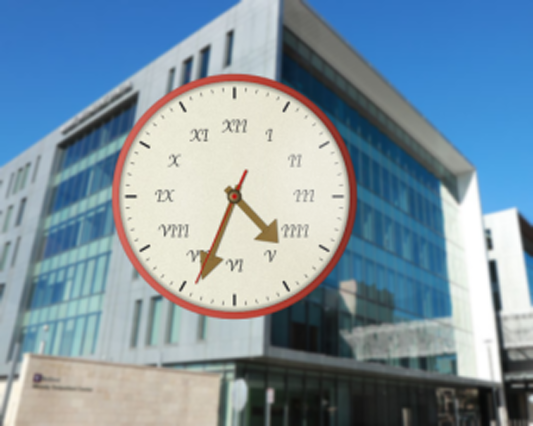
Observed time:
h=4 m=33 s=34
